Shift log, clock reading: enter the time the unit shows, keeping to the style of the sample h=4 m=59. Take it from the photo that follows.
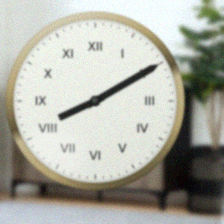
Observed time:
h=8 m=10
